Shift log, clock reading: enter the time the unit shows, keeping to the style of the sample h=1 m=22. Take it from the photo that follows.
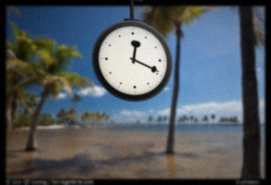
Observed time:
h=12 m=19
